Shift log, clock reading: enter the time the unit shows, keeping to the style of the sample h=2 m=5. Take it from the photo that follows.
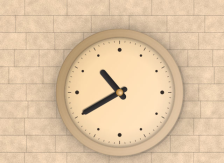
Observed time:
h=10 m=40
